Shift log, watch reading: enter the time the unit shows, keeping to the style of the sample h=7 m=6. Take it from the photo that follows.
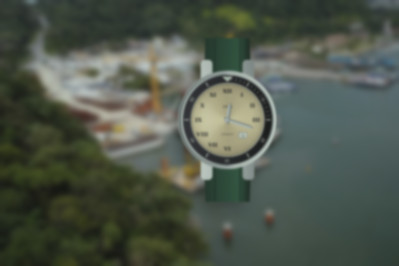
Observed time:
h=12 m=18
